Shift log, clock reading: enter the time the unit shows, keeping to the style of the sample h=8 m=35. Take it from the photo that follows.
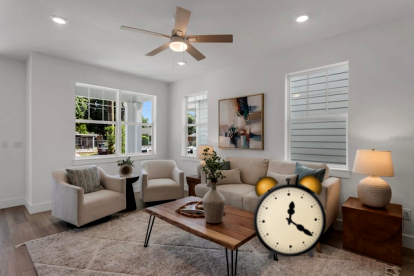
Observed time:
h=12 m=21
